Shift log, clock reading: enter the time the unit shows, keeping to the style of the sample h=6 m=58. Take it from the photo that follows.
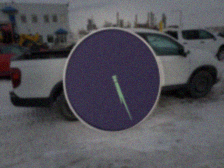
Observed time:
h=5 m=26
